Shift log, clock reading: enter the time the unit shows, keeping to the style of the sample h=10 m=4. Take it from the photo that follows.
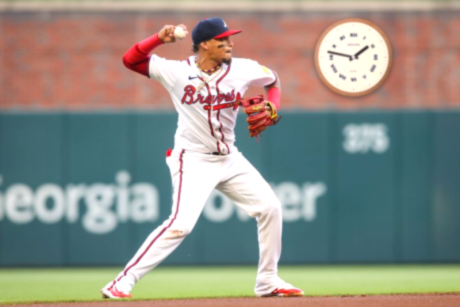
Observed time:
h=1 m=47
